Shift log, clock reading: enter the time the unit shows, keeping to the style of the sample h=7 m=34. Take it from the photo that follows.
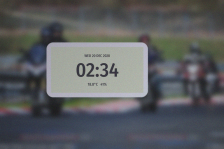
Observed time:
h=2 m=34
